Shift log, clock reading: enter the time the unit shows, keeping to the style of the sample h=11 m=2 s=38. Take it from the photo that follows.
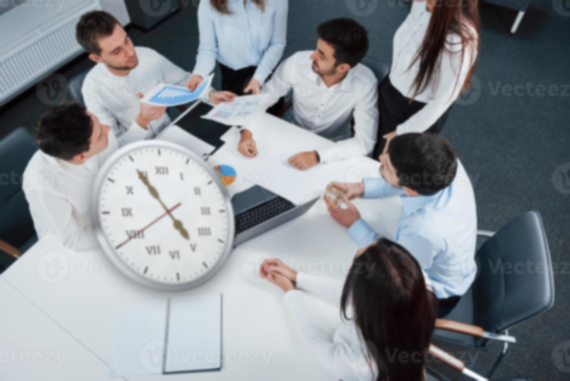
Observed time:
h=4 m=54 s=40
